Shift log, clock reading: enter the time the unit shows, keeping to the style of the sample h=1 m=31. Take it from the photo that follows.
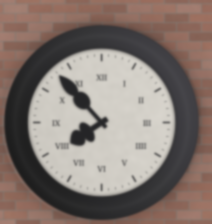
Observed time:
h=7 m=53
